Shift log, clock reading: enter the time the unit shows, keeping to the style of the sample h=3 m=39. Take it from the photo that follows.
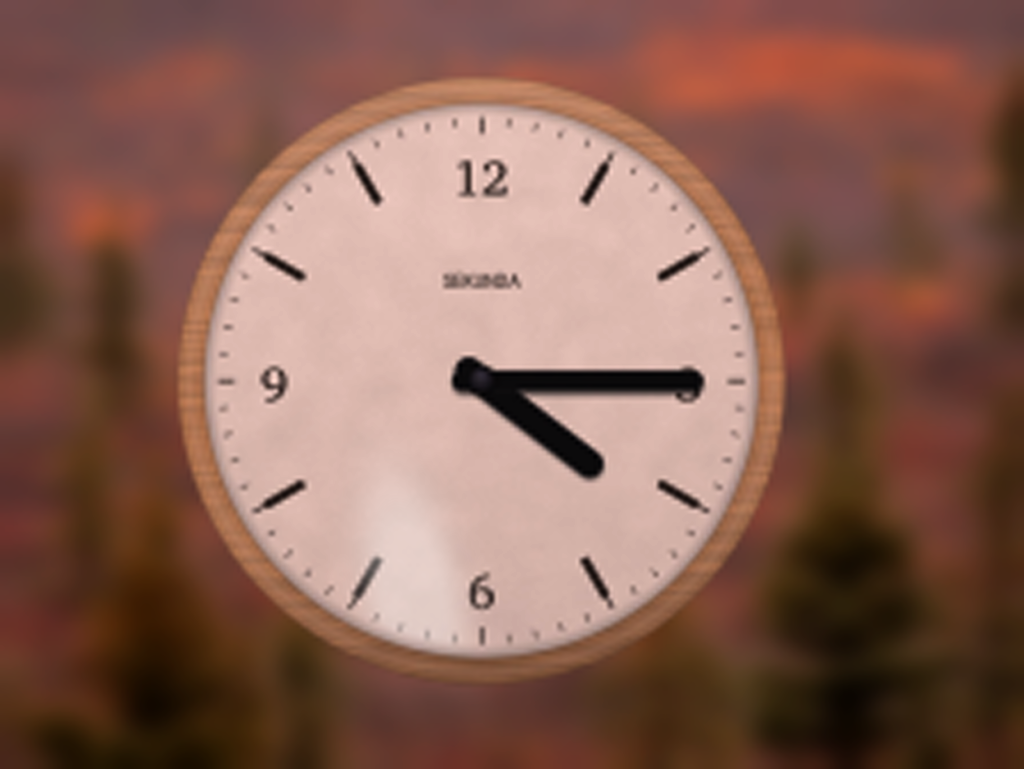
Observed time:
h=4 m=15
